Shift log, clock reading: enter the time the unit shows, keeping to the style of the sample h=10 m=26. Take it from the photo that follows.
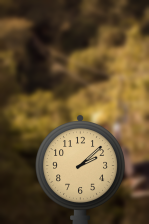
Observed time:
h=2 m=8
